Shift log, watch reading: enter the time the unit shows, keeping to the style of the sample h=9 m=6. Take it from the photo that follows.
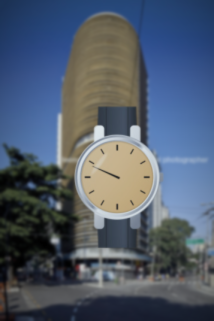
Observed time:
h=9 m=49
